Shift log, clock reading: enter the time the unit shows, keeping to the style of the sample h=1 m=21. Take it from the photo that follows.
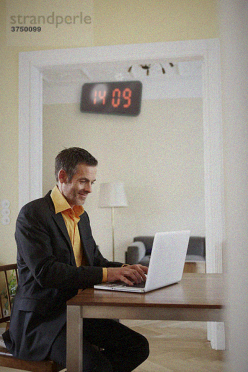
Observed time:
h=14 m=9
